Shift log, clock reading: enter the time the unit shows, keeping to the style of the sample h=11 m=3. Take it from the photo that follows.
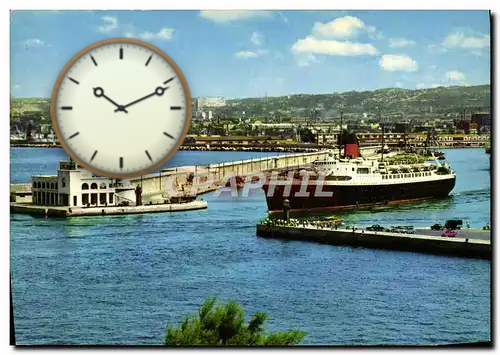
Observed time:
h=10 m=11
